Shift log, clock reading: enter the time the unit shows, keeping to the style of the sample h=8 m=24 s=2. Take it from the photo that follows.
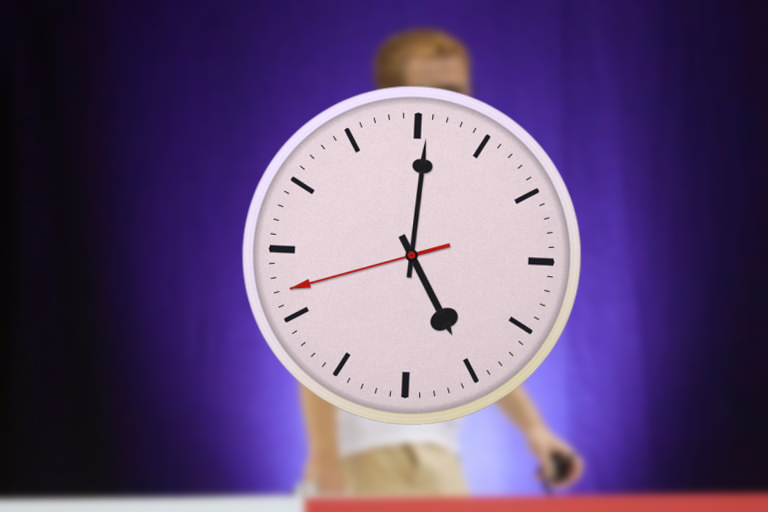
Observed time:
h=5 m=0 s=42
